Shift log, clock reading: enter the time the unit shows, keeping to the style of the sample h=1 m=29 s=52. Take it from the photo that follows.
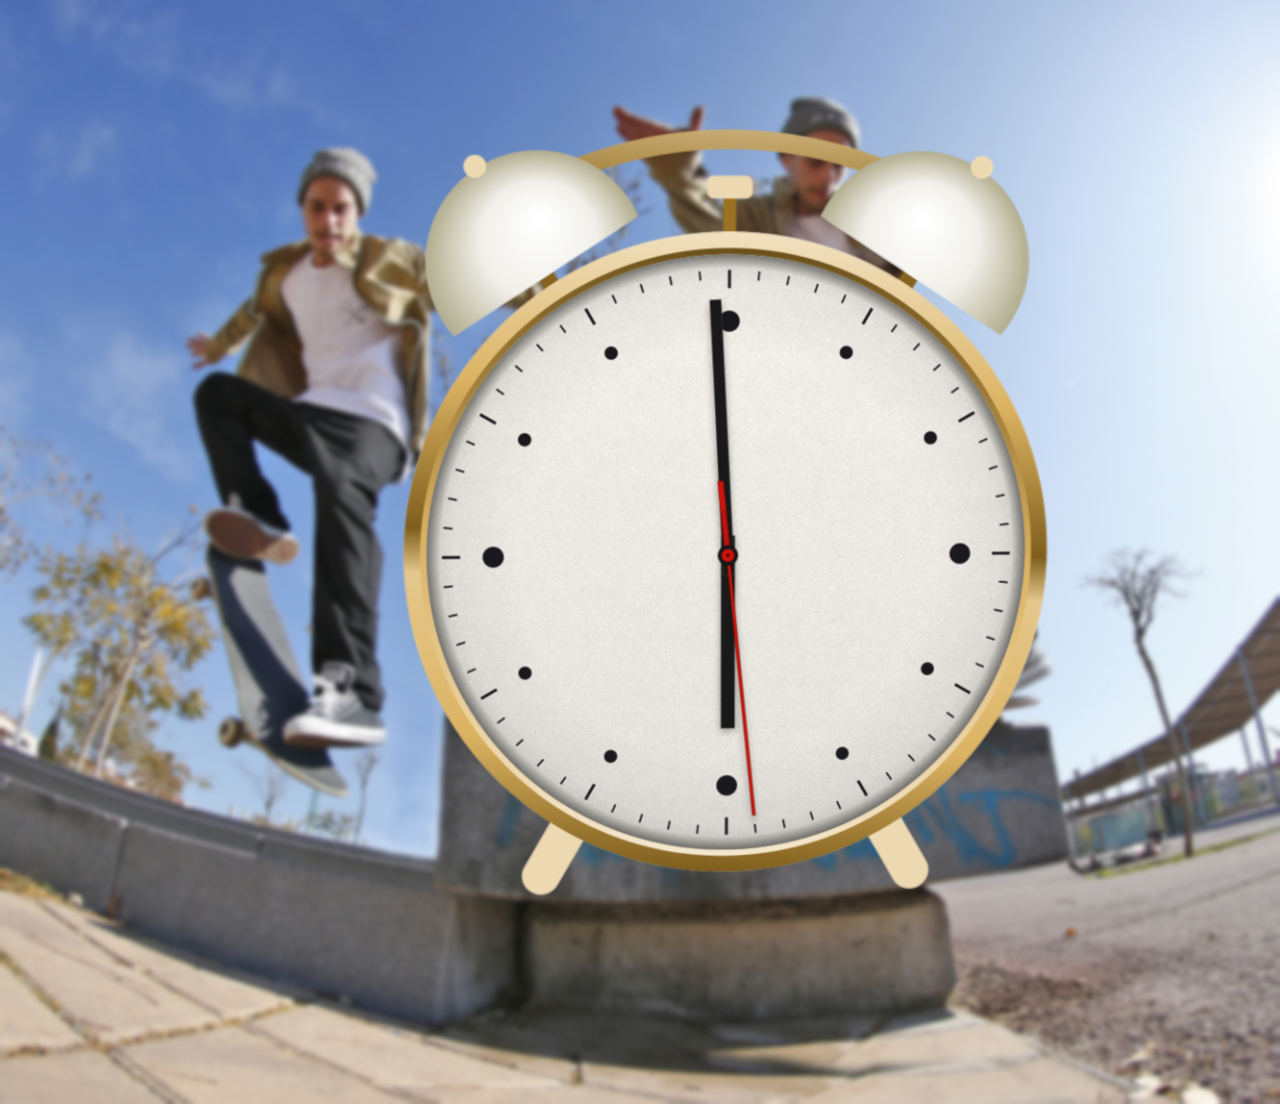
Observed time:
h=5 m=59 s=29
